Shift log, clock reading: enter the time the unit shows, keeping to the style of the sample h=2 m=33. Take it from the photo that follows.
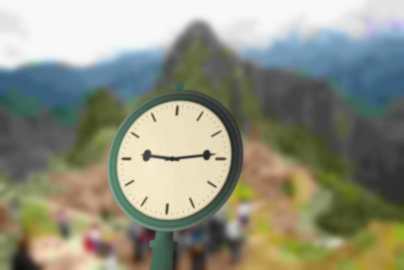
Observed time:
h=9 m=14
